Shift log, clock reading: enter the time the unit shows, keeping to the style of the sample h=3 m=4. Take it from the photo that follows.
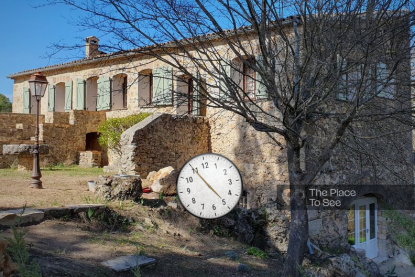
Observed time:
h=4 m=55
